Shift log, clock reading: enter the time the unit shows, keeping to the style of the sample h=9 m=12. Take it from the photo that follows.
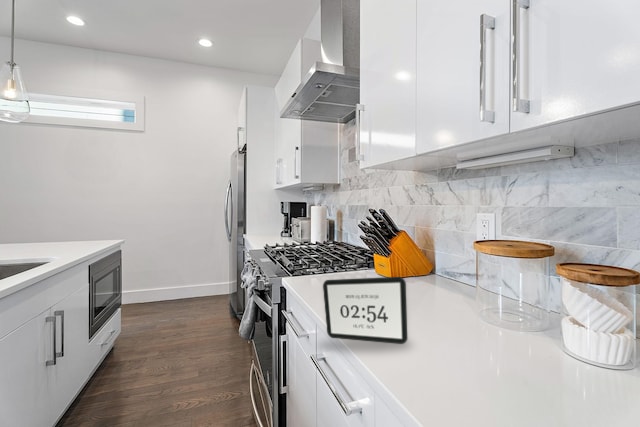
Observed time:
h=2 m=54
